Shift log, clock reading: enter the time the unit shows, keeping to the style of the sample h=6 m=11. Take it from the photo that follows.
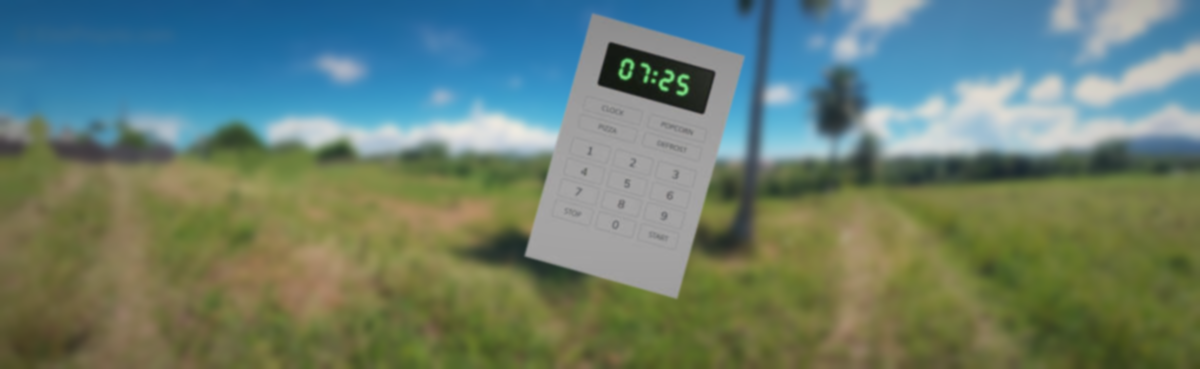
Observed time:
h=7 m=25
